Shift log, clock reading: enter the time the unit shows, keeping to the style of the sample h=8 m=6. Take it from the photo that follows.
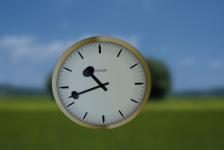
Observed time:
h=10 m=42
